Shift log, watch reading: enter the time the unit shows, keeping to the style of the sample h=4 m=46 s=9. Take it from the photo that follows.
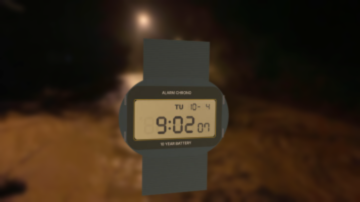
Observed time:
h=9 m=2 s=7
